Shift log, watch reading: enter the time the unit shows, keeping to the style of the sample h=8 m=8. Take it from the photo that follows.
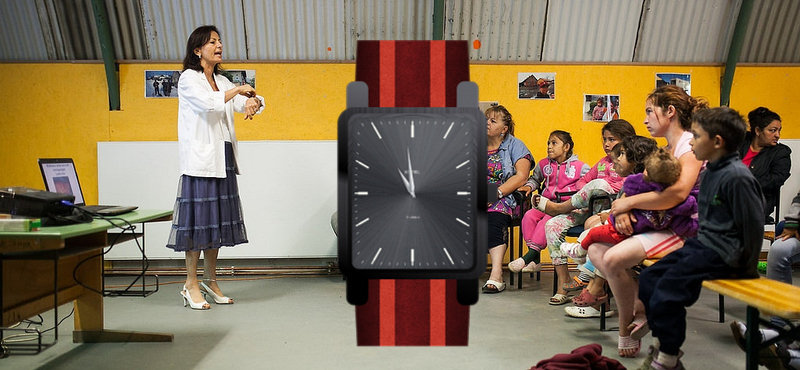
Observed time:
h=10 m=59
